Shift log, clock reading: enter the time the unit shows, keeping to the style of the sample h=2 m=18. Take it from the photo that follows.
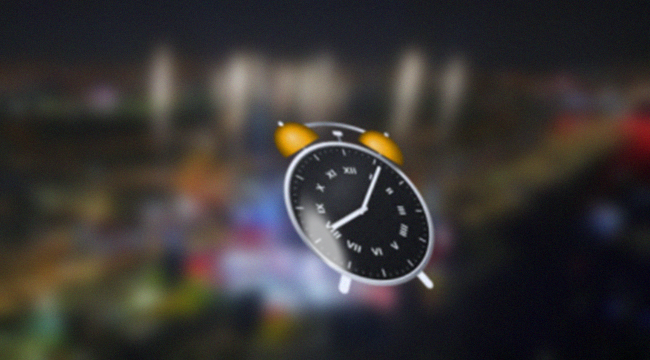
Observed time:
h=8 m=6
